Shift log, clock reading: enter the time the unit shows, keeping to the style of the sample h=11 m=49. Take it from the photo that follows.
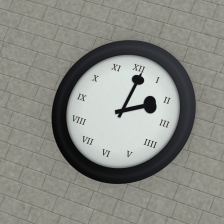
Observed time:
h=2 m=1
